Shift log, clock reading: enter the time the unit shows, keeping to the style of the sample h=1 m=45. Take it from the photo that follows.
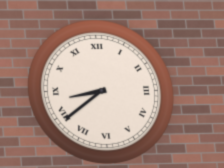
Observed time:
h=8 m=39
